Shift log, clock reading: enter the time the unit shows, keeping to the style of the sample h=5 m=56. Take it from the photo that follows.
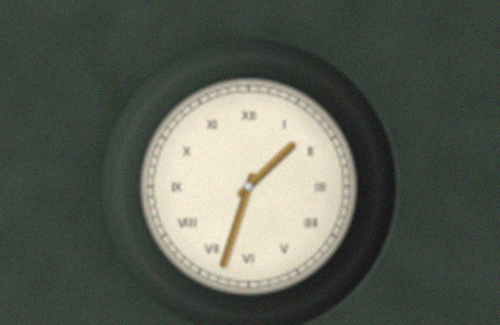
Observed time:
h=1 m=33
